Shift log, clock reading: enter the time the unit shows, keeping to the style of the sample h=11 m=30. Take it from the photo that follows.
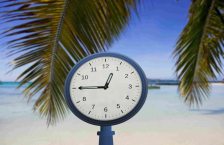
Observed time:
h=12 m=45
